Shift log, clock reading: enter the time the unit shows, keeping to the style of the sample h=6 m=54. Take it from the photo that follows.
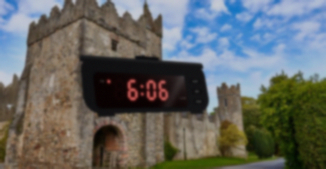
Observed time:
h=6 m=6
